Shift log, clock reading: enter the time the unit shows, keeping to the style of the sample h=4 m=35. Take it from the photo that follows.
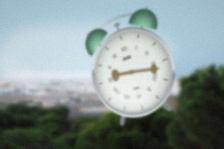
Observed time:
h=9 m=17
